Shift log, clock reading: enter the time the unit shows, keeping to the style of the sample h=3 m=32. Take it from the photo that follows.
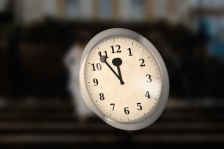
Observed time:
h=11 m=54
